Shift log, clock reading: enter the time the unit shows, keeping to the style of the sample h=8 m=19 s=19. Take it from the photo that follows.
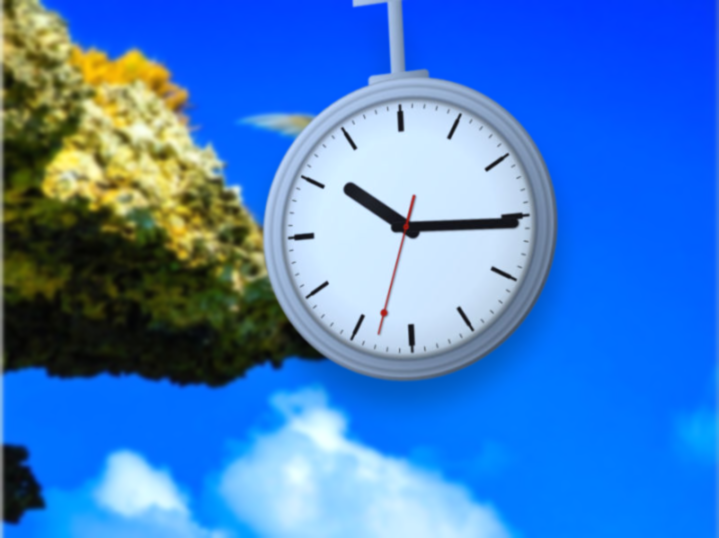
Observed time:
h=10 m=15 s=33
